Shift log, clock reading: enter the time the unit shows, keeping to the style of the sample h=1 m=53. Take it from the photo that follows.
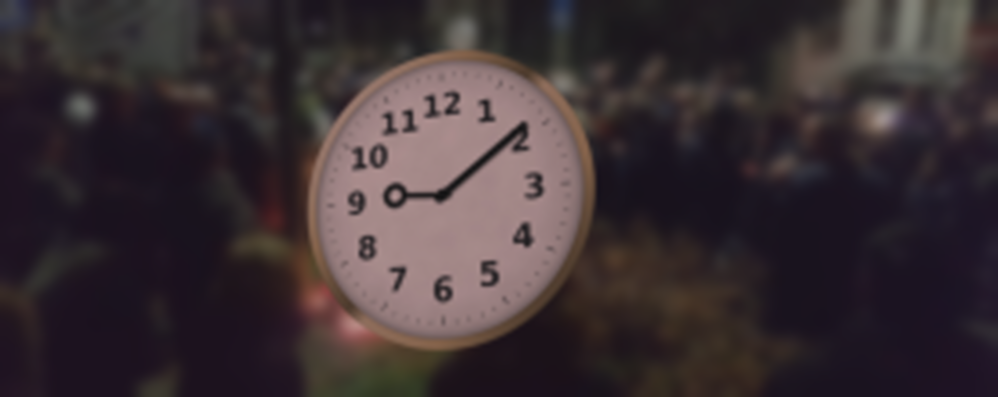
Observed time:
h=9 m=9
